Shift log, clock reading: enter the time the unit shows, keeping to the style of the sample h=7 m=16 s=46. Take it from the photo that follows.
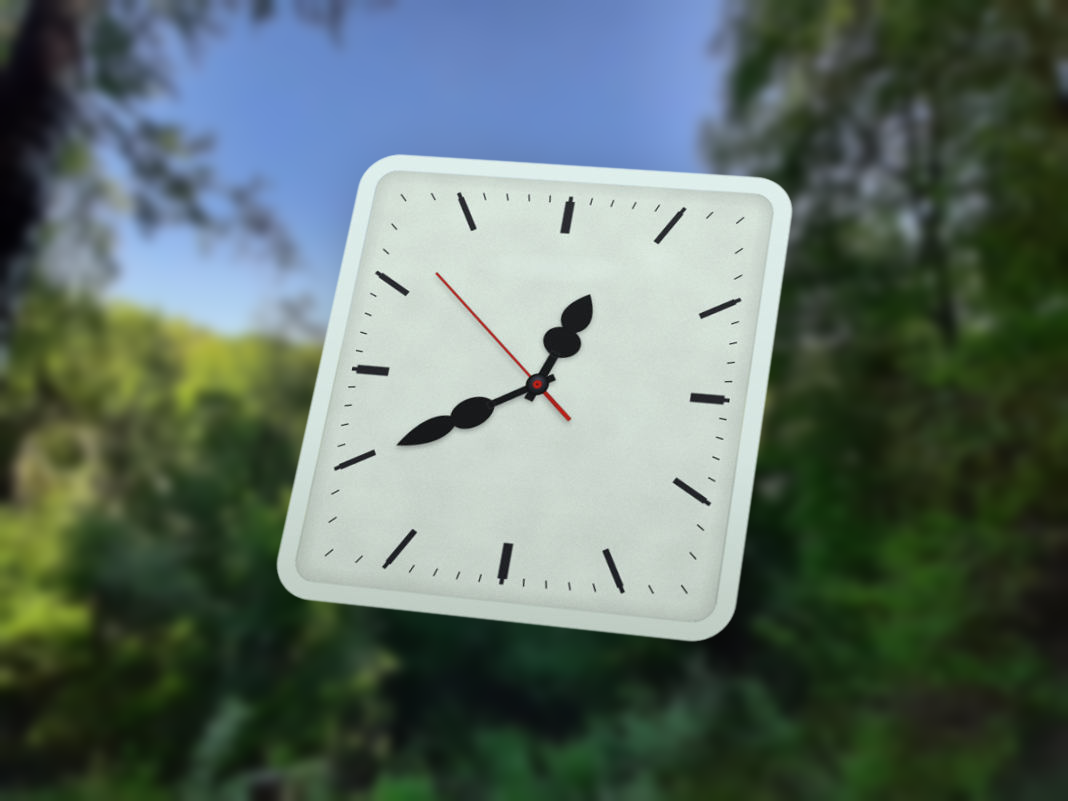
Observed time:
h=12 m=39 s=52
